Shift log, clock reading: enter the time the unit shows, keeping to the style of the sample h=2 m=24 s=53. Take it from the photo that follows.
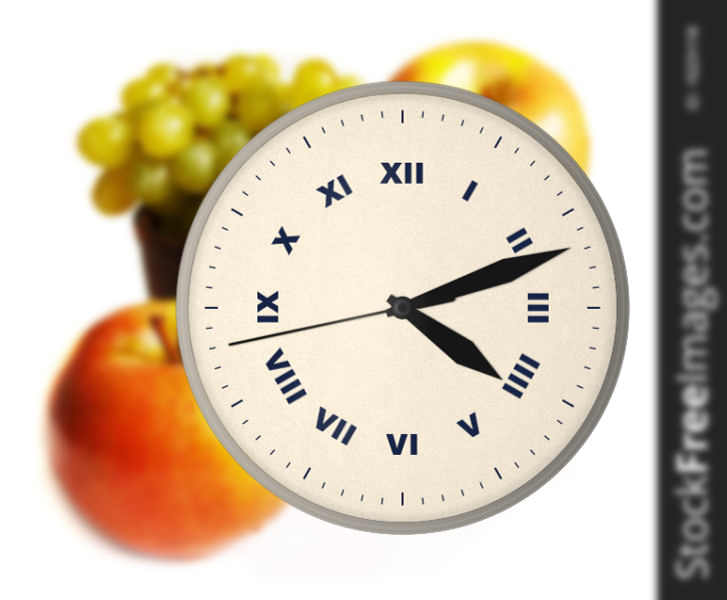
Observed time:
h=4 m=11 s=43
